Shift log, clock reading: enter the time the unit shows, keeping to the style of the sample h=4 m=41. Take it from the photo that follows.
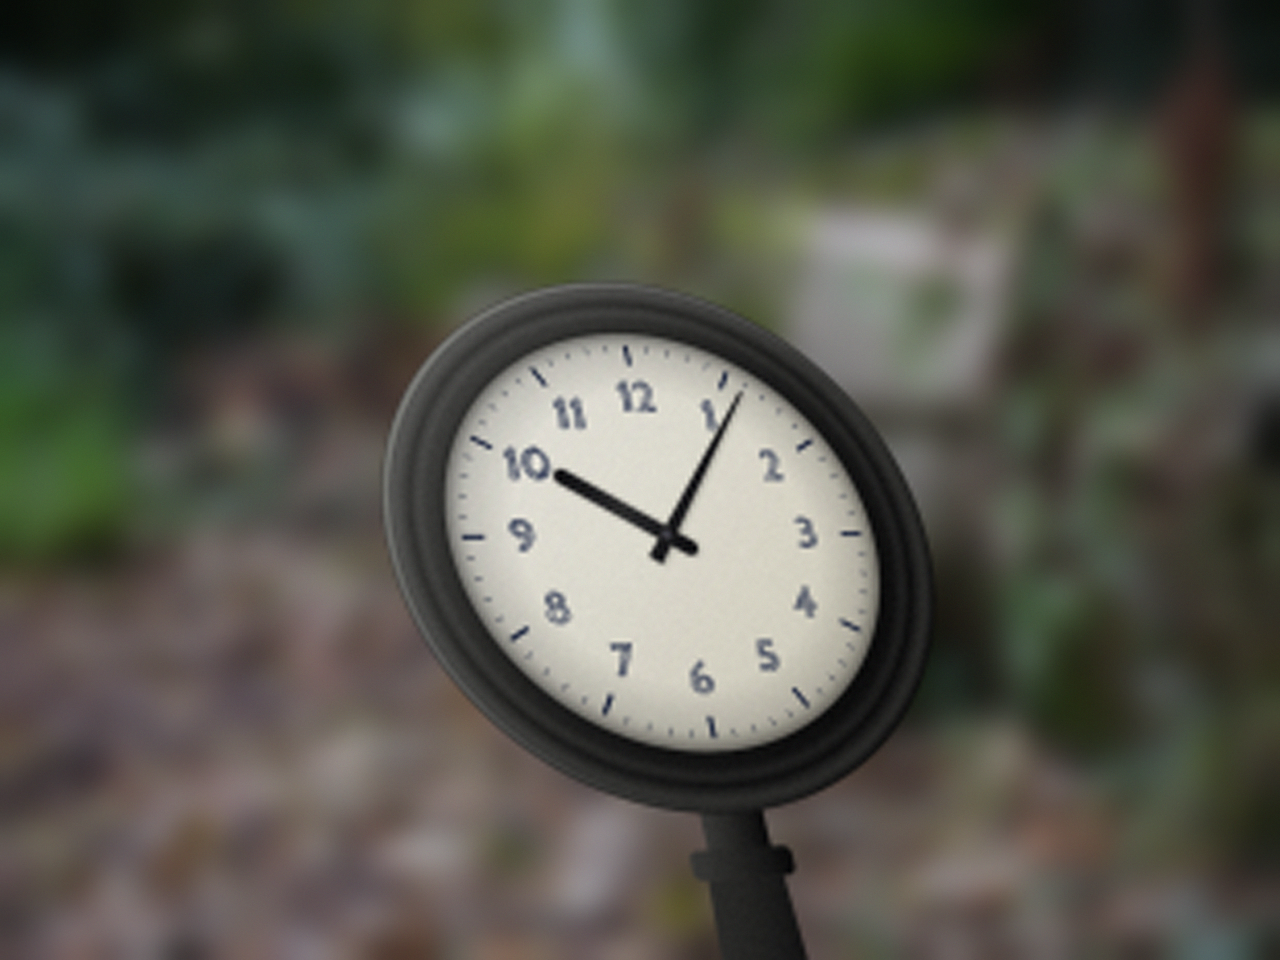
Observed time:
h=10 m=6
